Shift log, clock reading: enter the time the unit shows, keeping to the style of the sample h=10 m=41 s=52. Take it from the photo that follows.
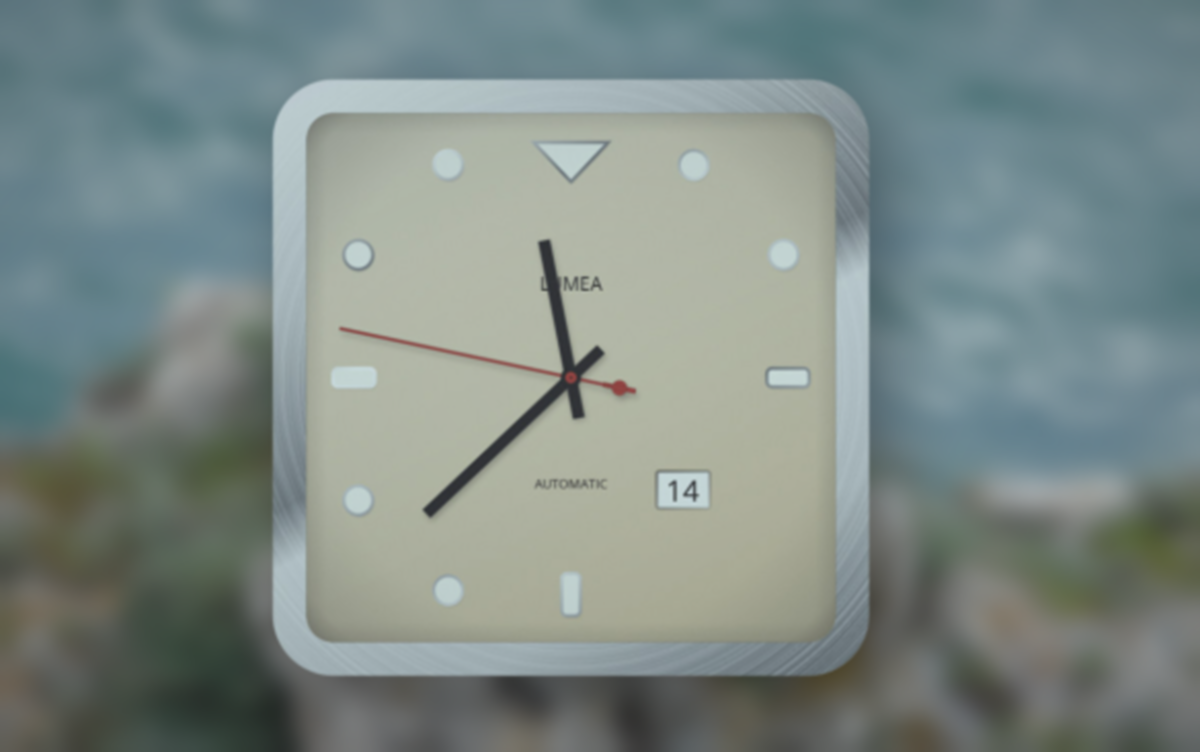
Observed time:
h=11 m=37 s=47
